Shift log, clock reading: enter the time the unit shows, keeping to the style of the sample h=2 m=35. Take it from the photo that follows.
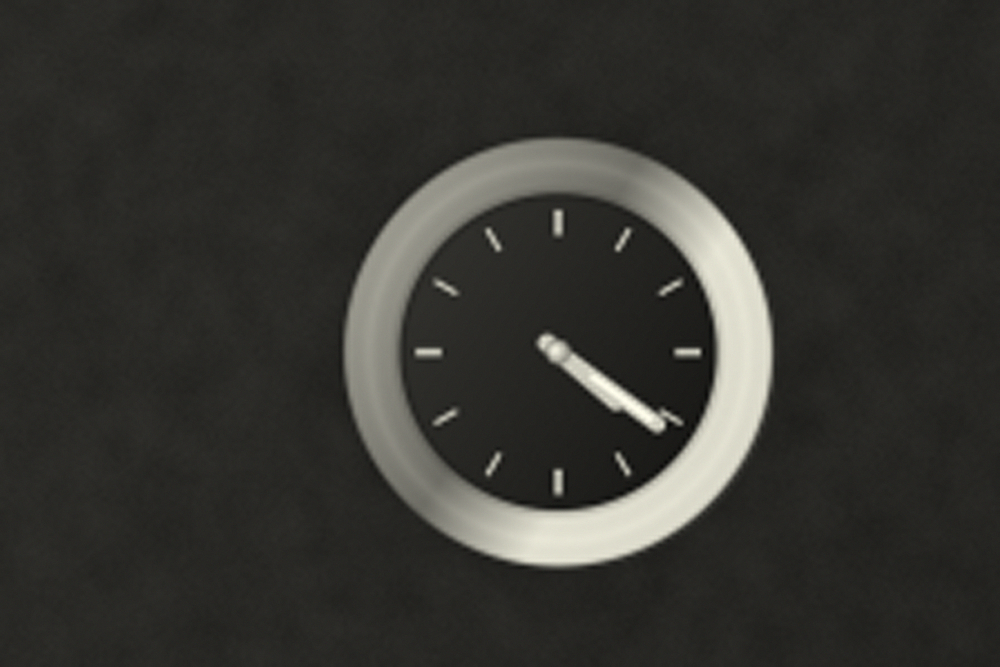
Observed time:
h=4 m=21
